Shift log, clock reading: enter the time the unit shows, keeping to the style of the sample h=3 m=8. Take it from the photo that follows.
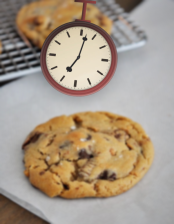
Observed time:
h=7 m=2
